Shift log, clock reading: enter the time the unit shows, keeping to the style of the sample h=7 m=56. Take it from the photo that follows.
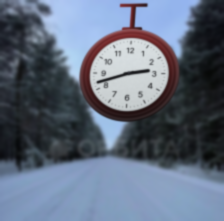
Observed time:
h=2 m=42
